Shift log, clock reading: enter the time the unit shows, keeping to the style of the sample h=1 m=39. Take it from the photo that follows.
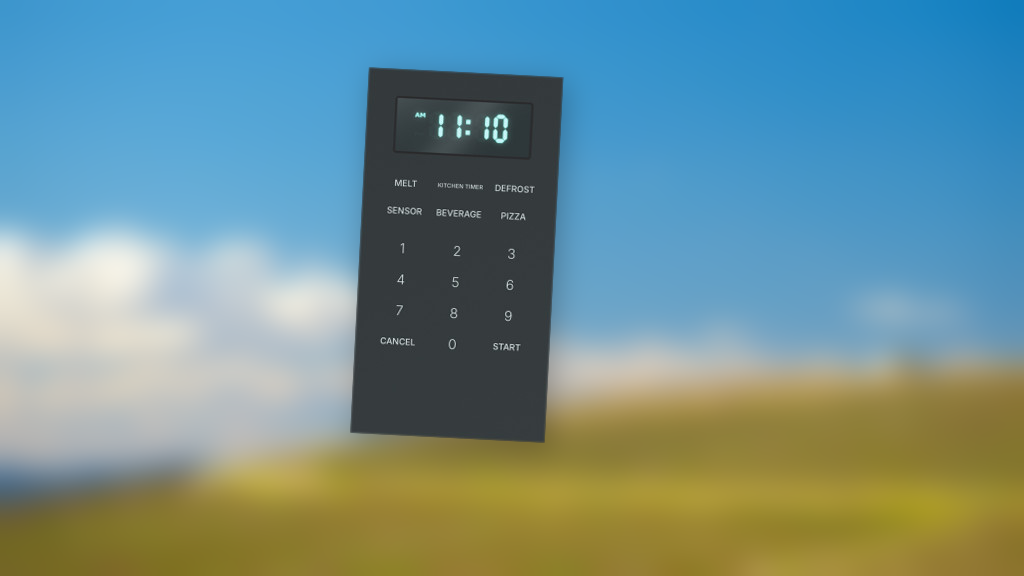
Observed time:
h=11 m=10
